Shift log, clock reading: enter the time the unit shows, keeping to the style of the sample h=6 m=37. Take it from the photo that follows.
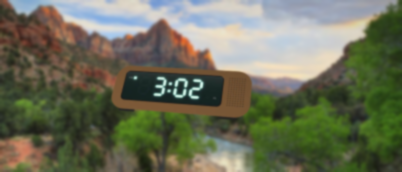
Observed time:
h=3 m=2
